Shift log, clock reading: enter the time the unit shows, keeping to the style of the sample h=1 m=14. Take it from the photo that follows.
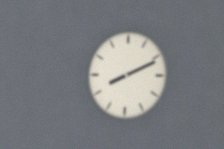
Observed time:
h=8 m=11
